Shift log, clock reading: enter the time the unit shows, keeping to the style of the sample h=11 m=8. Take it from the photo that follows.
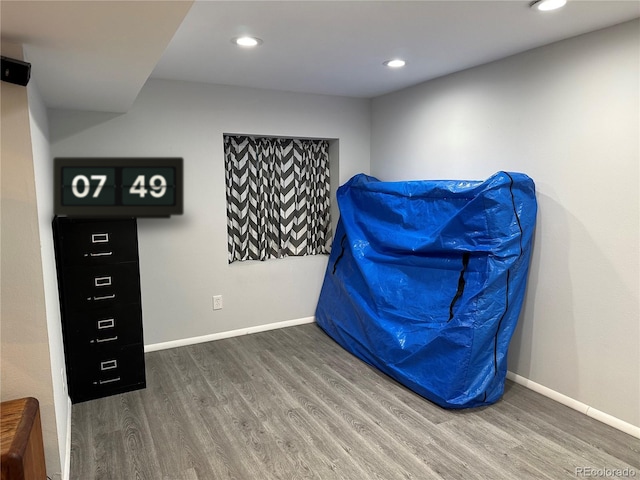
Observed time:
h=7 m=49
